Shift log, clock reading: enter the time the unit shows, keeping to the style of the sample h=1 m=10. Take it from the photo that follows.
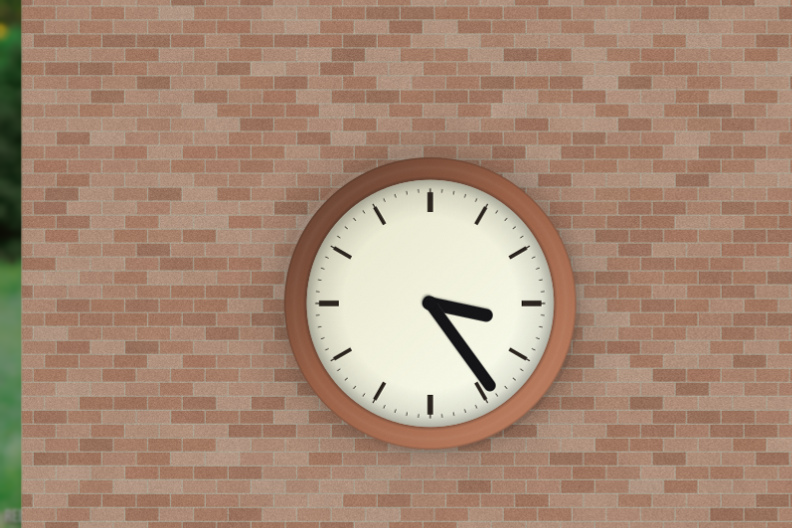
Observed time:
h=3 m=24
